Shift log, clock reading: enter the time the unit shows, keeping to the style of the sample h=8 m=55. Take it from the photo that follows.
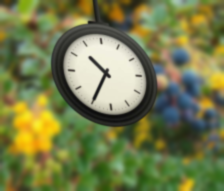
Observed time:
h=10 m=35
